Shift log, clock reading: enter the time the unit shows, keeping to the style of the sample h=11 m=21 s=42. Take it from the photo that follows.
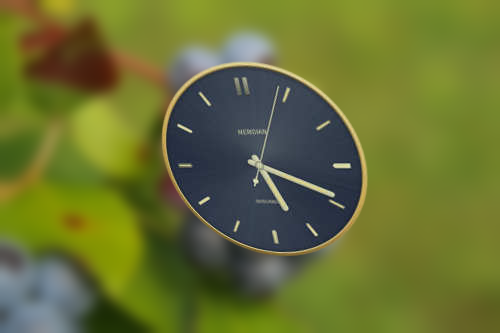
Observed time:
h=5 m=19 s=4
